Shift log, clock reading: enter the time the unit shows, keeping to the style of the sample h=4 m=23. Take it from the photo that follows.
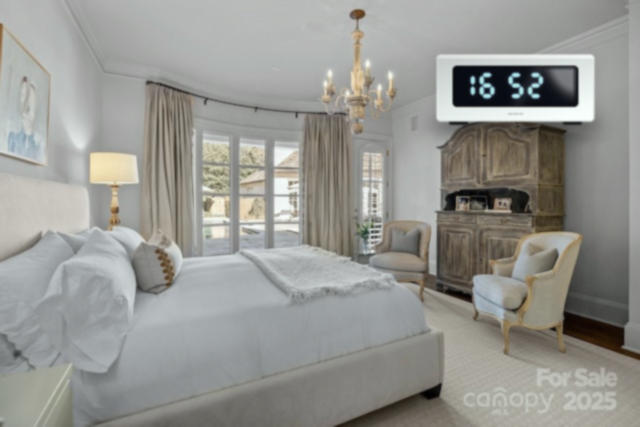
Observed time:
h=16 m=52
